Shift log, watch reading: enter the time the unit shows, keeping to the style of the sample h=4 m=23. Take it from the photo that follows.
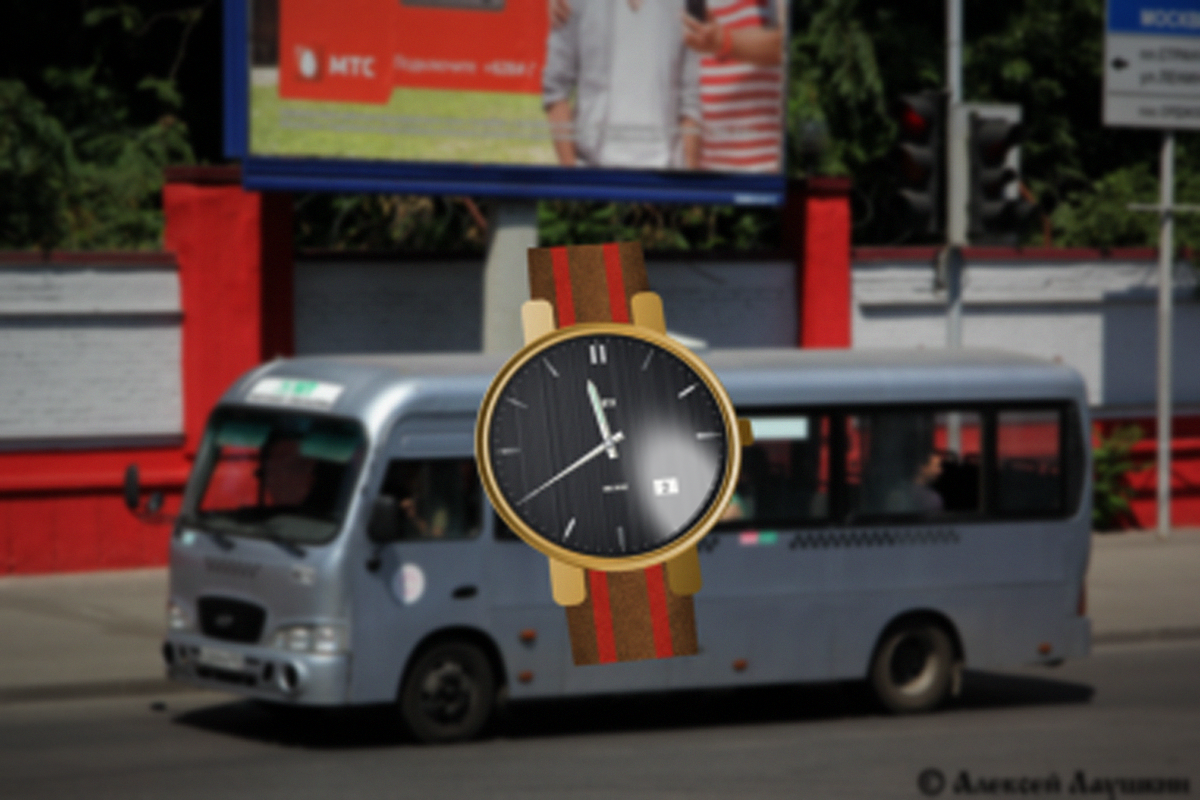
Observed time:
h=11 m=40
